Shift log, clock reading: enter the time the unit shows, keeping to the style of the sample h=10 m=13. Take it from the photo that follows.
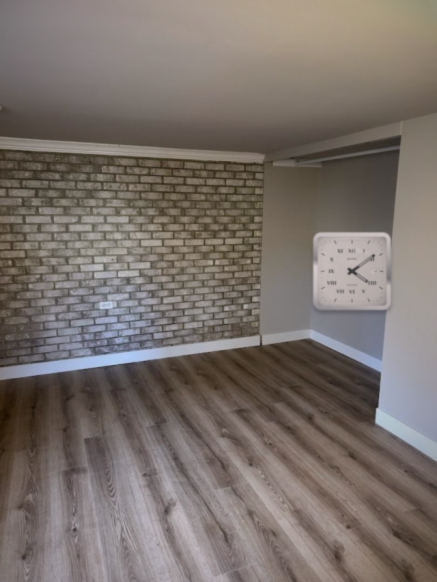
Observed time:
h=4 m=9
